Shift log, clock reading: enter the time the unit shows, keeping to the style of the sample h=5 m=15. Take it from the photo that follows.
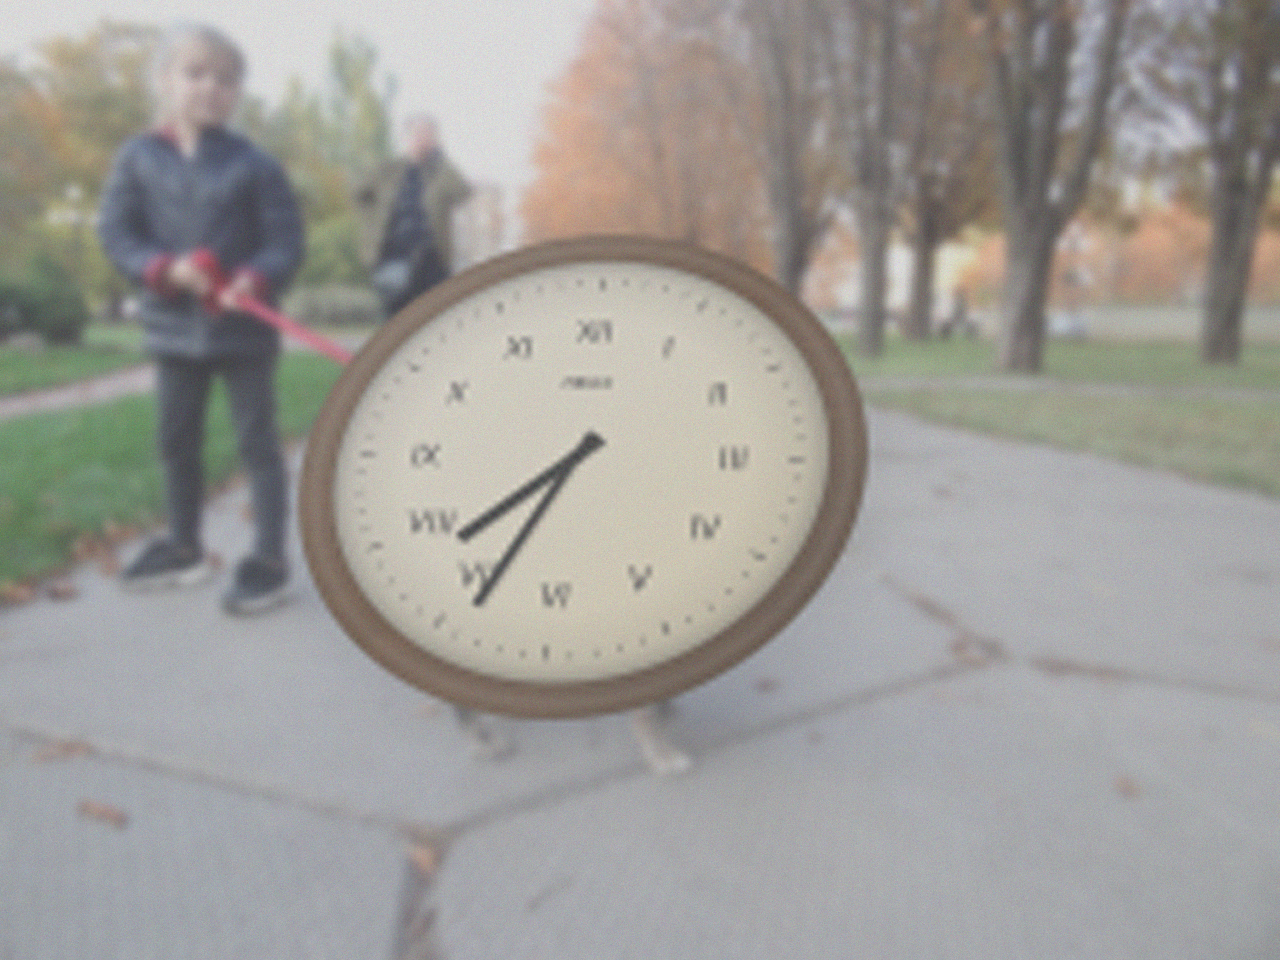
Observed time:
h=7 m=34
